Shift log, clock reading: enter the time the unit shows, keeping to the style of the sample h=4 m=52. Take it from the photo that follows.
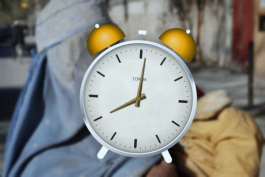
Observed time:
h=8 m=1
